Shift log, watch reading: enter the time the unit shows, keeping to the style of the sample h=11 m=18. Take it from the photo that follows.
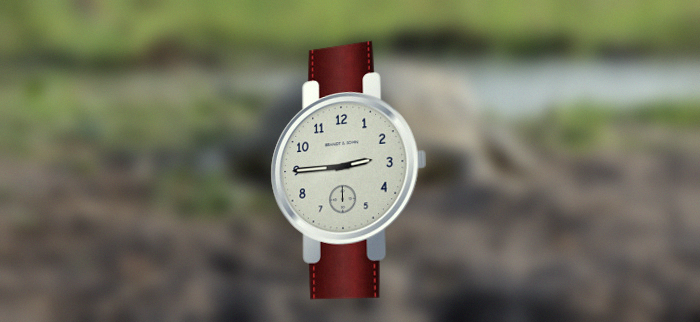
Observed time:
h=2 m=45
